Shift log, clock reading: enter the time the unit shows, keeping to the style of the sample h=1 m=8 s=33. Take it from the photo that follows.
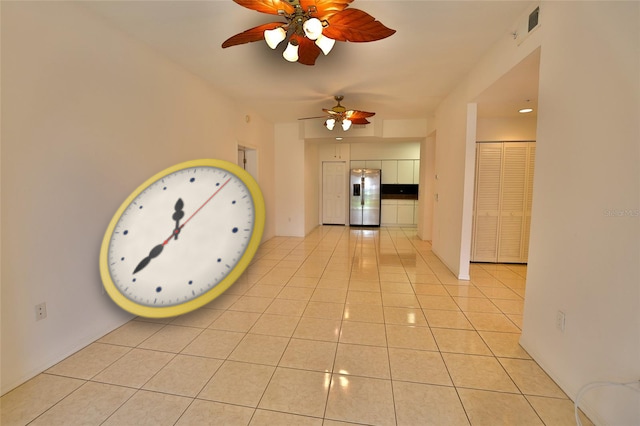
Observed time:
h=11 m=36 s=6
